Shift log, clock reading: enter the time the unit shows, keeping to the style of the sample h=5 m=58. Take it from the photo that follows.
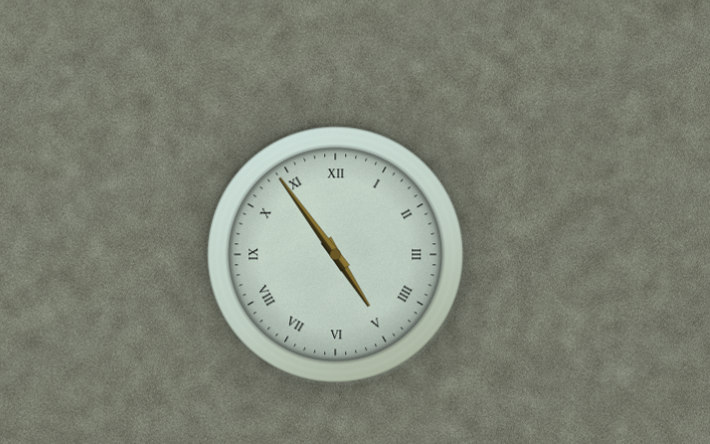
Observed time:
h=4 m=54
